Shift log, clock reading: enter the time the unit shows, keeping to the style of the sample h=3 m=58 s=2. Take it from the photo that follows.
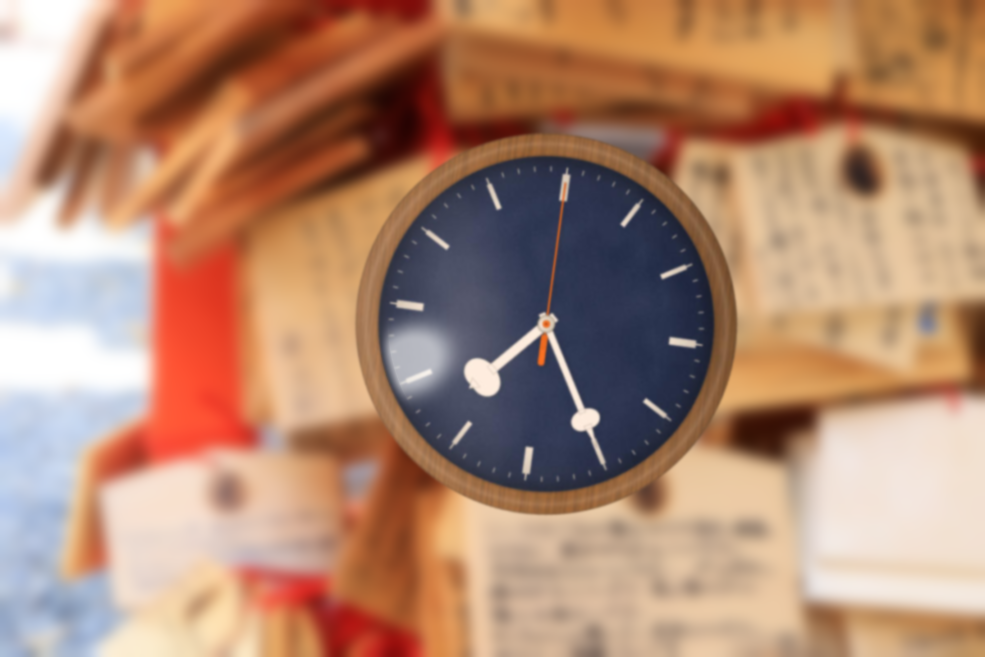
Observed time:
h=7 m=25 s=0
